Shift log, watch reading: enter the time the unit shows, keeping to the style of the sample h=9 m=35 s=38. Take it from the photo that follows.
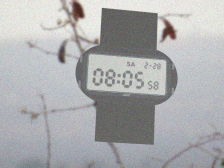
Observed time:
h=8 m=5 s=58
